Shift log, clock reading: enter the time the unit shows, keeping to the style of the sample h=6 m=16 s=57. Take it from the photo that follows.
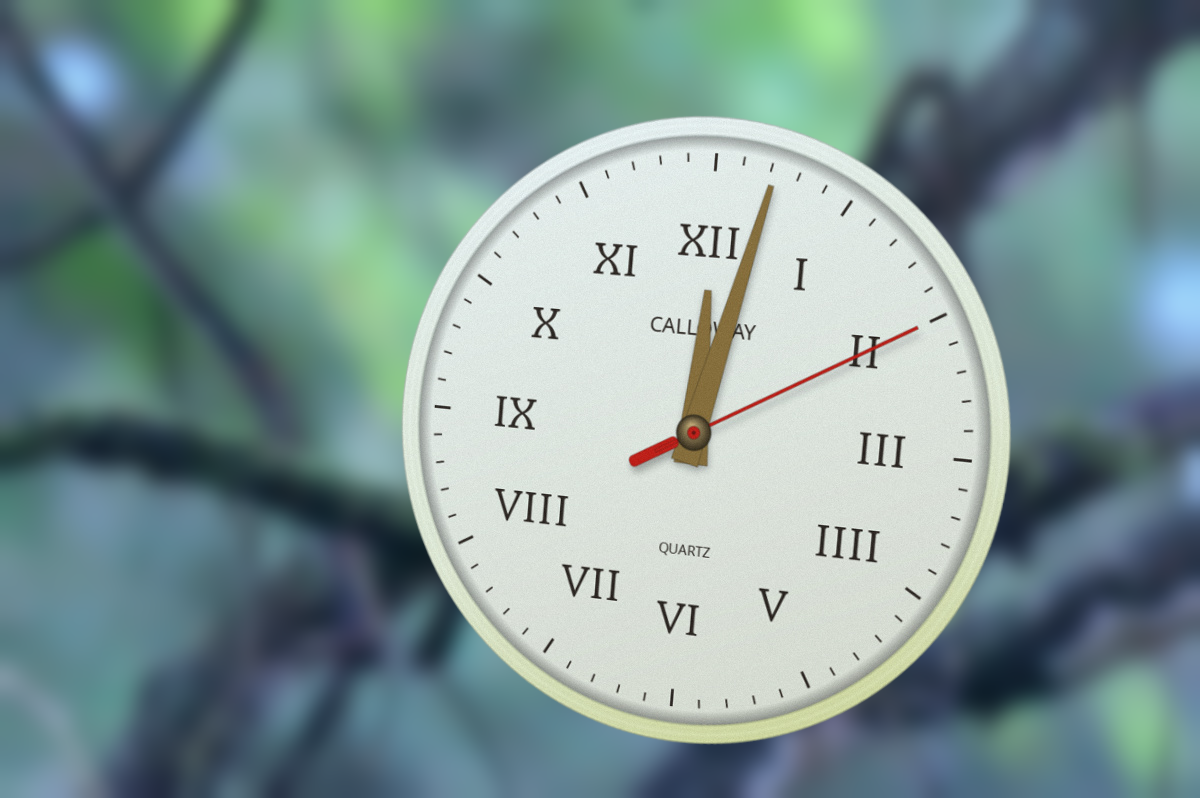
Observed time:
h=12 m=2 s=10
